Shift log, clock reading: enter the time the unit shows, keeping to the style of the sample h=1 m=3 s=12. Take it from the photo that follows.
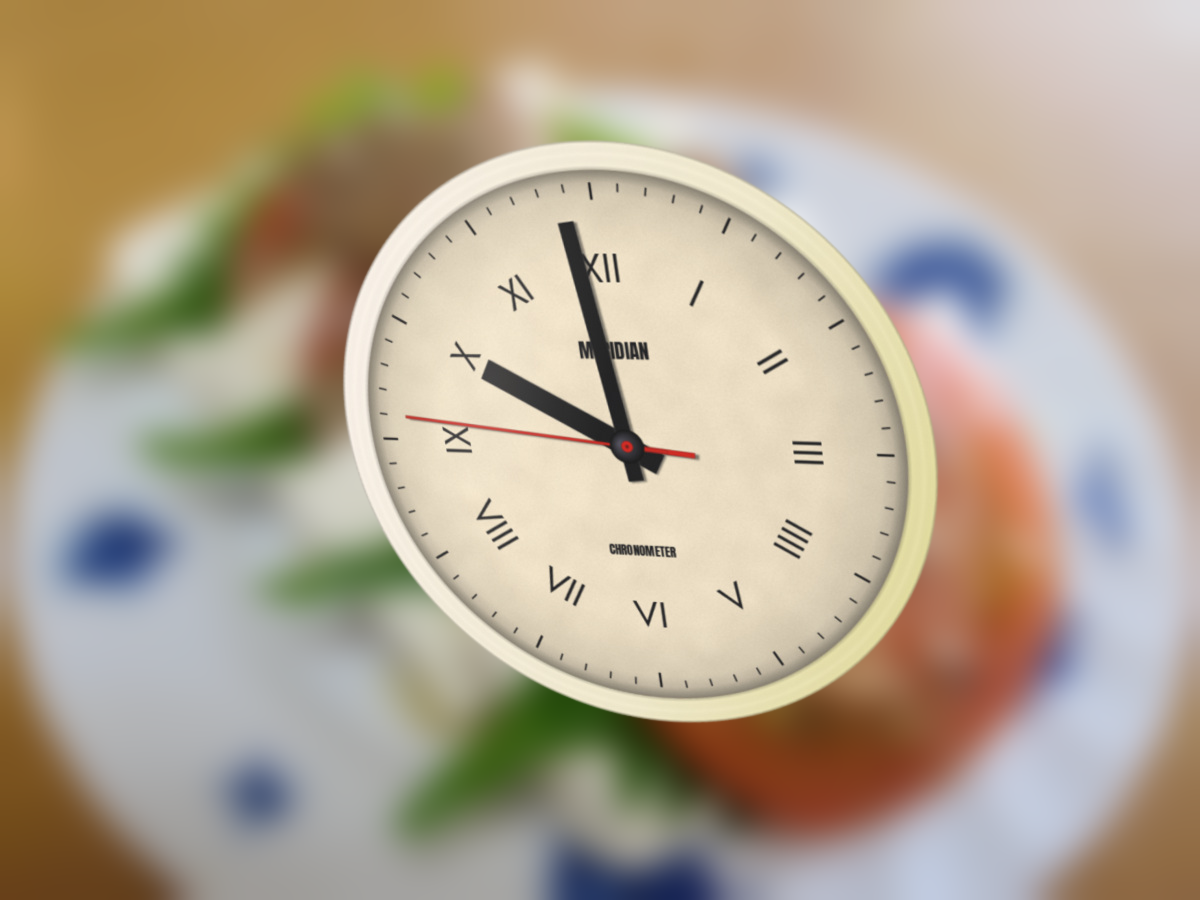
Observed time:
h=9 m=58 s=46
